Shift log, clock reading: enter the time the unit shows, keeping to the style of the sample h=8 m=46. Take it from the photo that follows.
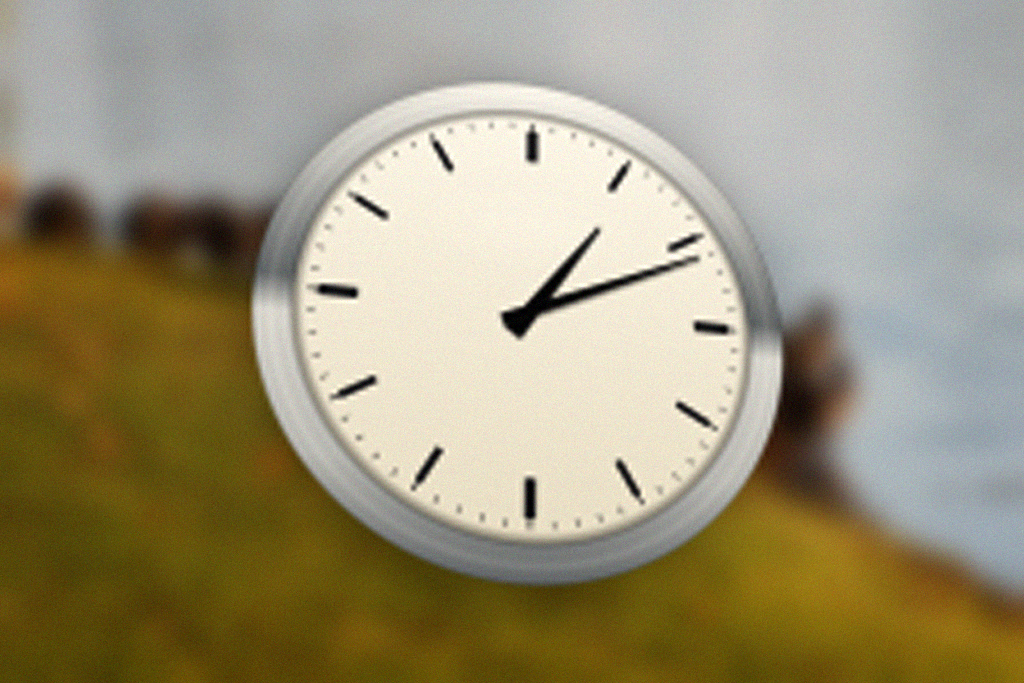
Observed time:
h=1 m=11
